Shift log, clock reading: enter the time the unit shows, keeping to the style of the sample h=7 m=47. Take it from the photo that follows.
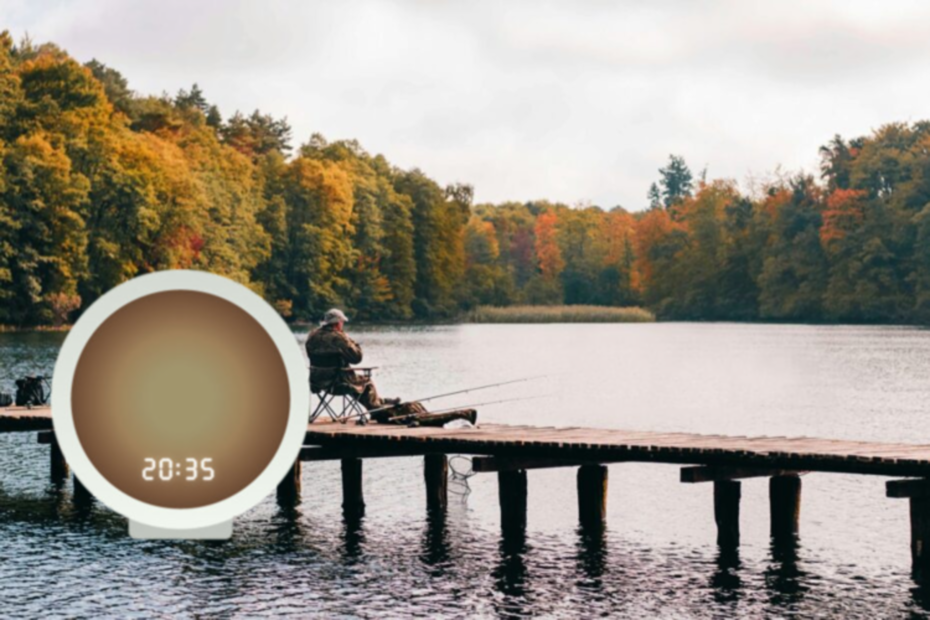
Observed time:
h=20 m=35
